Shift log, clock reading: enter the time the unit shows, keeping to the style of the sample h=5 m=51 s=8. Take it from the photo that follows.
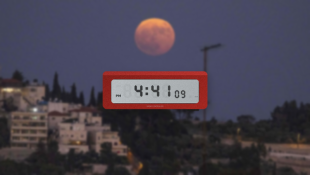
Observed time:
h=4 m=41 s=9
